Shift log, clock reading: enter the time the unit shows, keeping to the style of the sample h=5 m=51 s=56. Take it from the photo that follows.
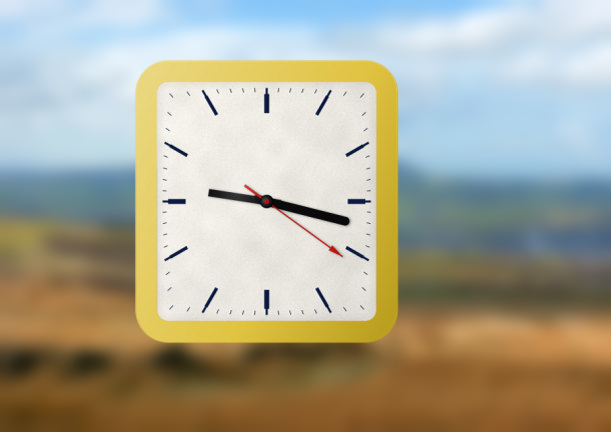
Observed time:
h=9 m=17 s=21
